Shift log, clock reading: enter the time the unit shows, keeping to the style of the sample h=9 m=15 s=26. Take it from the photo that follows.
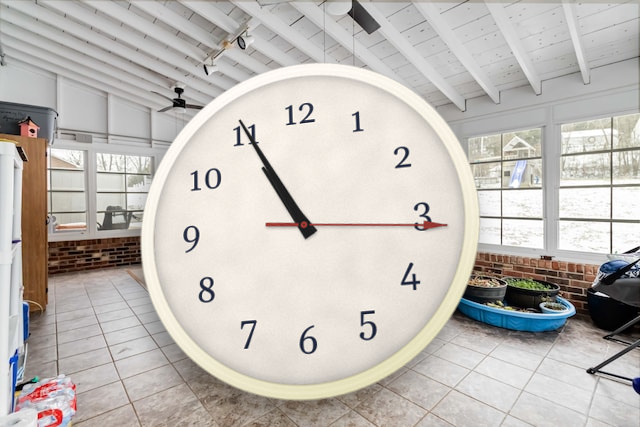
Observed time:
h=10 m=55 s=16
